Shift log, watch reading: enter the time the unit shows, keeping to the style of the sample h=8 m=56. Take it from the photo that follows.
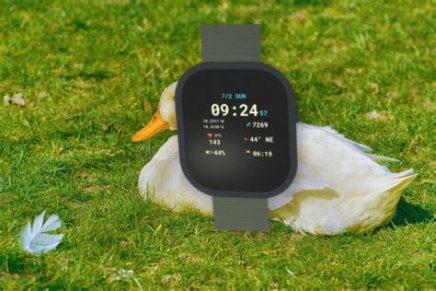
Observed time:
h=9 m=24
